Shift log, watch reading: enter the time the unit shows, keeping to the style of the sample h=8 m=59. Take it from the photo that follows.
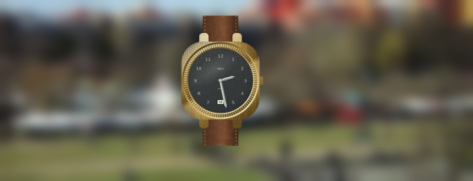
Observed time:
h=2 m=28
